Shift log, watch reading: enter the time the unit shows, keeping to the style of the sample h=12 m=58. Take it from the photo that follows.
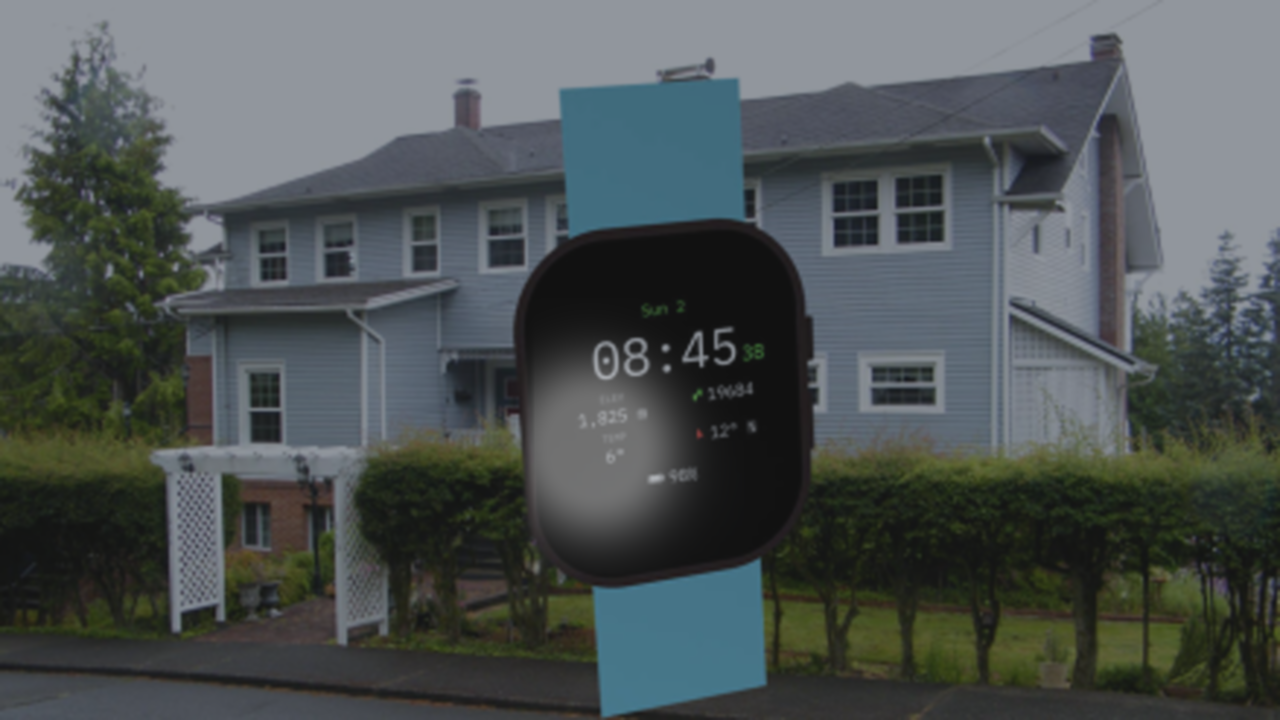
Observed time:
h=8 m=45
